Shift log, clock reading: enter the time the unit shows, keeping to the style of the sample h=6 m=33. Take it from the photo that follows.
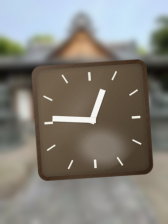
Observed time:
h=12 m=46
